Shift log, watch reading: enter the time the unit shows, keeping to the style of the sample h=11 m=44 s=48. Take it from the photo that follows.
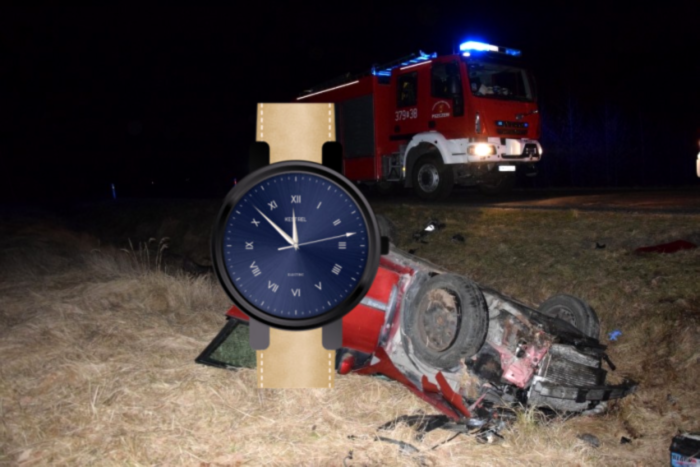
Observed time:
h=11 m=52 s=13
